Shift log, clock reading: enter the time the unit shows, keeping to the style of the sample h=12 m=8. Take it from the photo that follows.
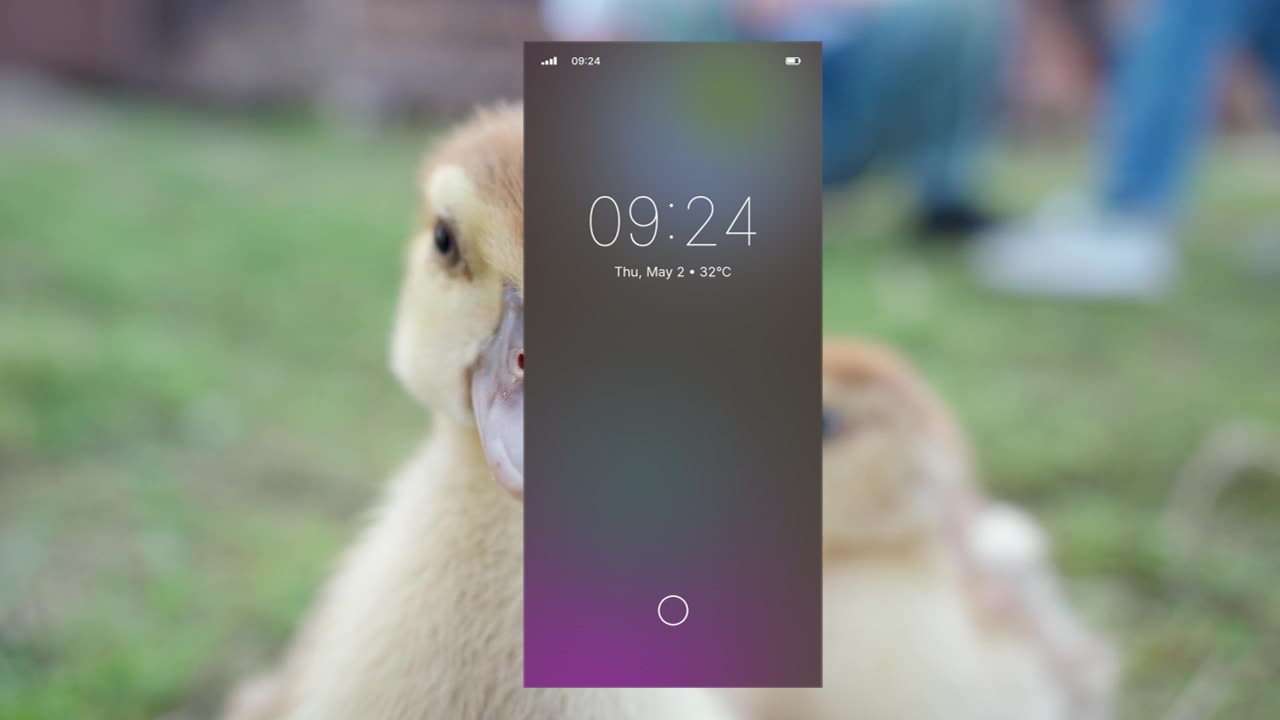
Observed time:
h=9 m=24
